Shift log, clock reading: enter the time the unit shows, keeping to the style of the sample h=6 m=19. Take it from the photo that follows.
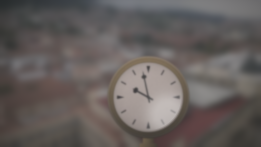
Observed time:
h=9 m=58
